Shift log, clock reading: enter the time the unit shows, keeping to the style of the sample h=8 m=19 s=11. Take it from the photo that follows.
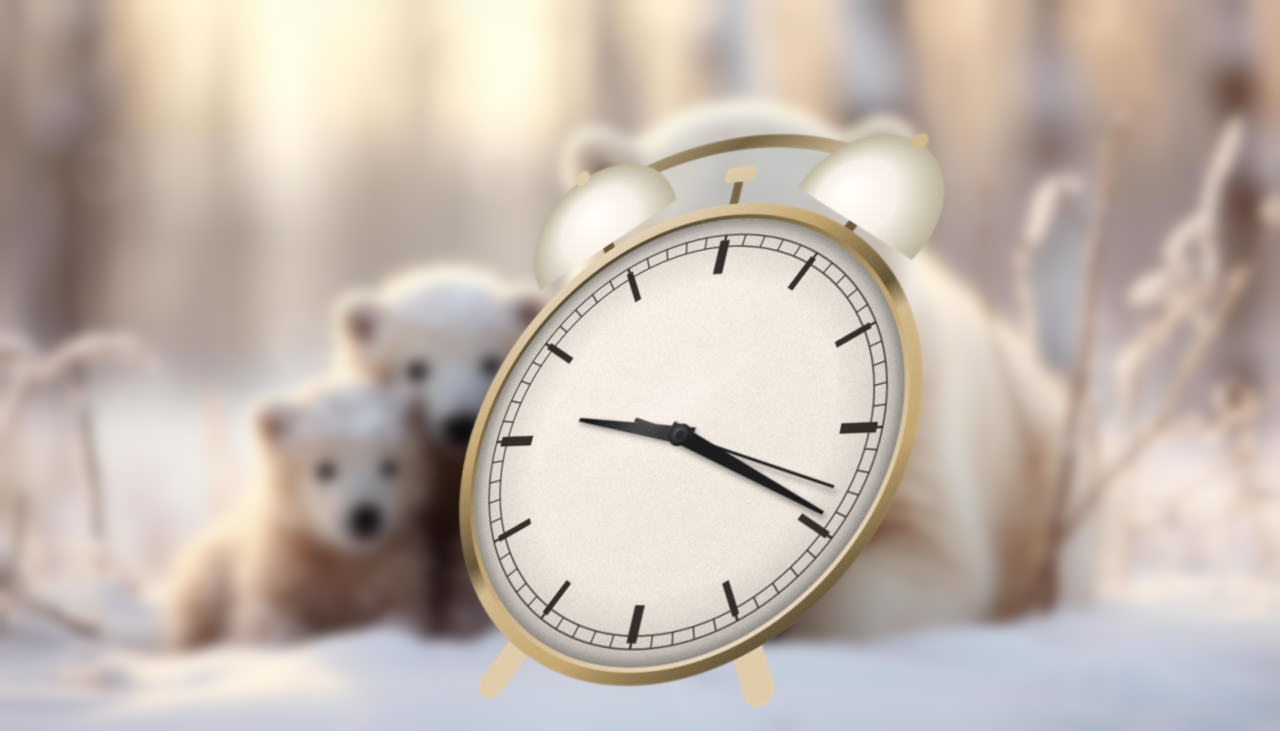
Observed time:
h=9 m=19 s=18
